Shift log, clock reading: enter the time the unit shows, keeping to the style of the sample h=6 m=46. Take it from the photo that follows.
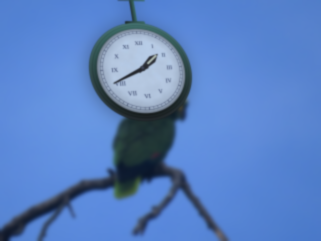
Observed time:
h=1 m=41
